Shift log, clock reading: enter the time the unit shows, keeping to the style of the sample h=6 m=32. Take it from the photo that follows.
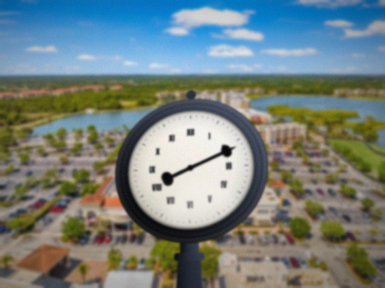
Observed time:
h=8 m=11
